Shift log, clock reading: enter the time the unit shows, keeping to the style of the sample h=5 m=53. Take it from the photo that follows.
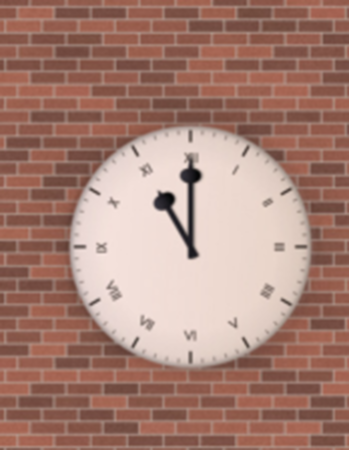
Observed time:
h=11 m=0
